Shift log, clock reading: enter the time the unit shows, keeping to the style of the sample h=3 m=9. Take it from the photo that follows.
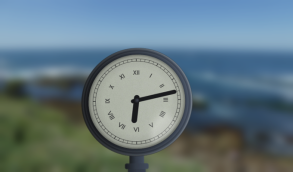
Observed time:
h=6 m=13
